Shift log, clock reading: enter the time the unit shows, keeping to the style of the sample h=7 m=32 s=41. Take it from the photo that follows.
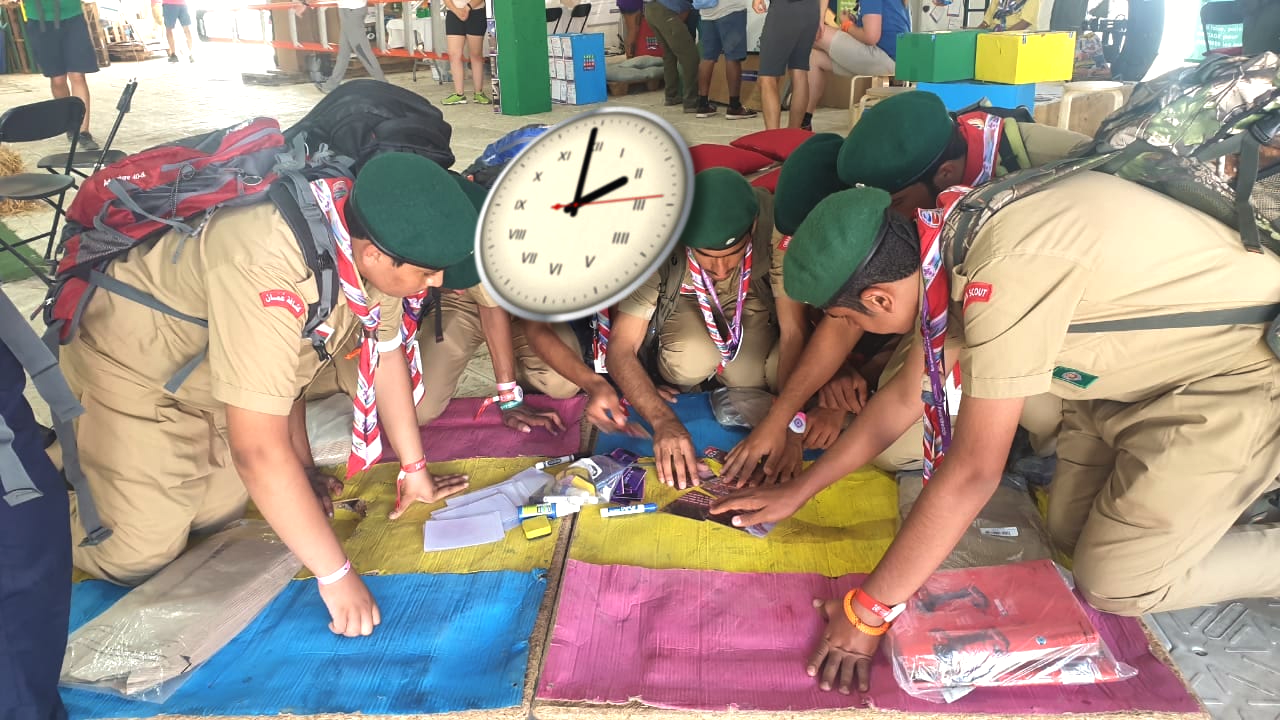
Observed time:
h=1 m=59 s=14
